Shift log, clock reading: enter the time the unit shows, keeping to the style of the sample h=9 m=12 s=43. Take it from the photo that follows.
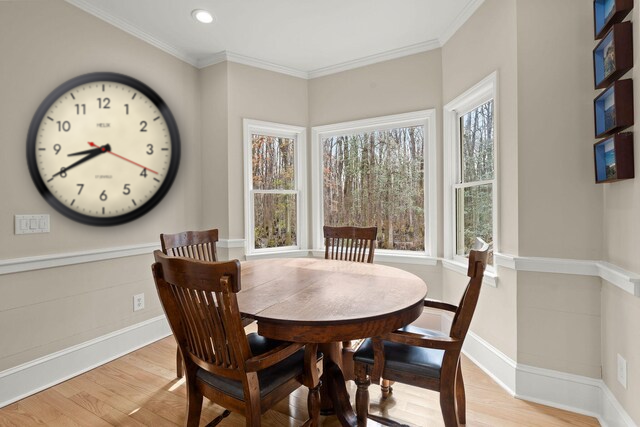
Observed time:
h=8 m=40 s=19
